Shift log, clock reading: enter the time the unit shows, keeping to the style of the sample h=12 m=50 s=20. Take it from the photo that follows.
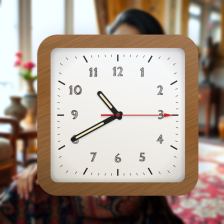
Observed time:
h=10 m=40 s=15
